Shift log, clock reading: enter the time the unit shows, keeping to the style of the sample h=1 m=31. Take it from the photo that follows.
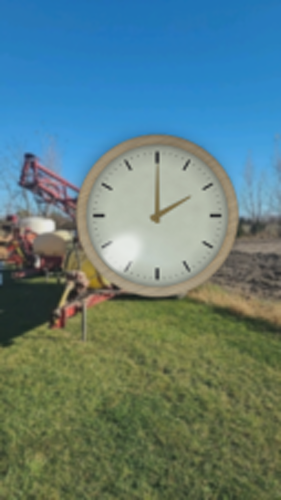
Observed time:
h=2 m=0
